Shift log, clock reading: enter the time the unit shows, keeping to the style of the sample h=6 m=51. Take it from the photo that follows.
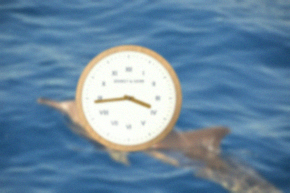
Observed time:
h=3 m=44
